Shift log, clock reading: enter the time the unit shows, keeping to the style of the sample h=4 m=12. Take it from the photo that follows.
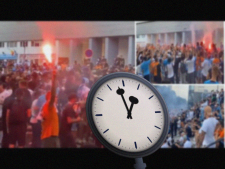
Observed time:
h=12 m=58
